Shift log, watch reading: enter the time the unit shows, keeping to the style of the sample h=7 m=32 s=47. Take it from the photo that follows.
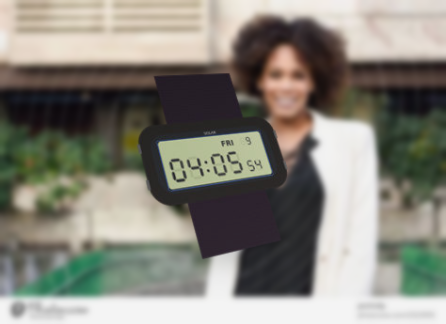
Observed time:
h=4 m=5 s=54
